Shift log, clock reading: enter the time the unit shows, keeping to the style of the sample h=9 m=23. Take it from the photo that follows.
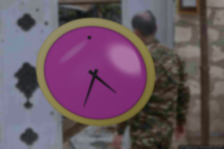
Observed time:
h=4 m=34
